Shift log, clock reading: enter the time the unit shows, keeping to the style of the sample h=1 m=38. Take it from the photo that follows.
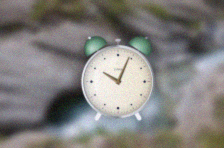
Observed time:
h=10 m=4
